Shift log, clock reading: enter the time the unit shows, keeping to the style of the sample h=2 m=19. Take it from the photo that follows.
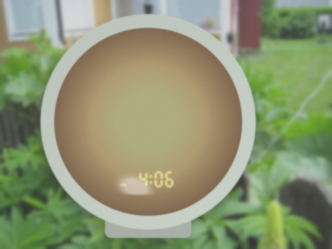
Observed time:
h=4 m=6
